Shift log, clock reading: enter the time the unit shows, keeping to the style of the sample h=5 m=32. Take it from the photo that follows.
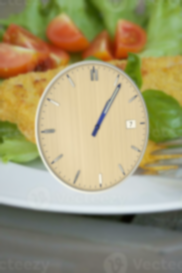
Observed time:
h=1 m=6
